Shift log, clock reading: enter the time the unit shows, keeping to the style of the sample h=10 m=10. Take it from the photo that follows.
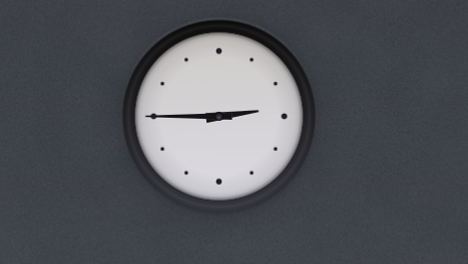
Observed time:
h=2 m=45
